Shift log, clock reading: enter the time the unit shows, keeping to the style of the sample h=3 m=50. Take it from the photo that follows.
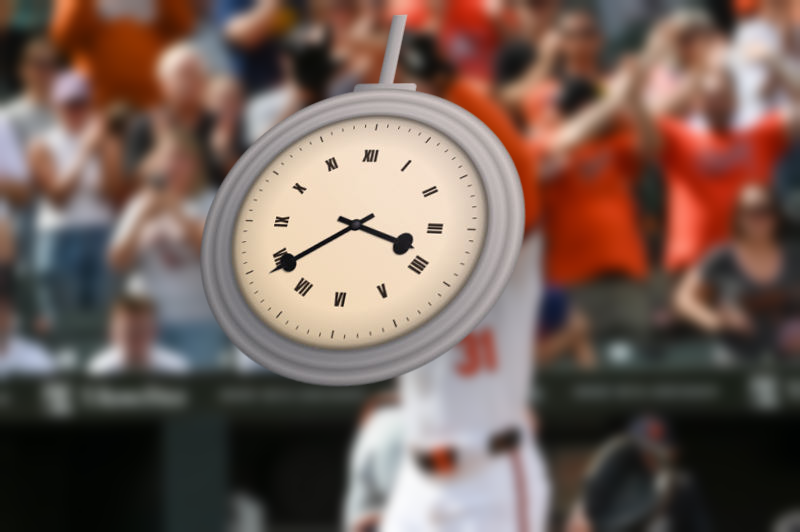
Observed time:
h=3 m=39
